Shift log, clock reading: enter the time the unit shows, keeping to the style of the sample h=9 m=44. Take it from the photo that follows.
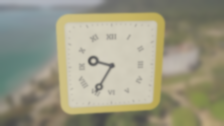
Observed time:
h=9 m=35
